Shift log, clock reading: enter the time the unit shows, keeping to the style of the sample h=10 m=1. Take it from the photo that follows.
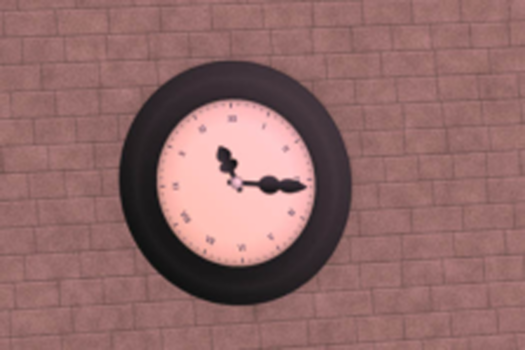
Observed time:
h=11 m=16
